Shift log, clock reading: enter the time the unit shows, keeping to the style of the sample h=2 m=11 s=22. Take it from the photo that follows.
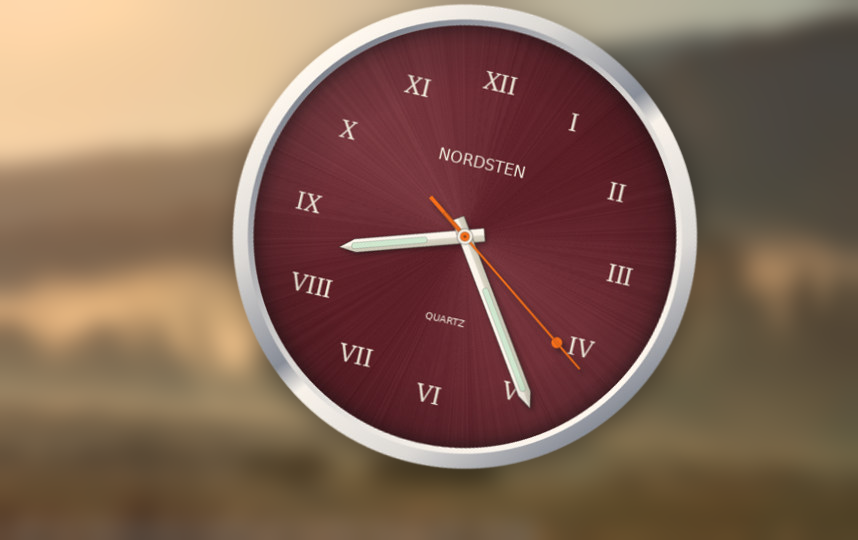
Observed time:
h=8 m=24 s=21
